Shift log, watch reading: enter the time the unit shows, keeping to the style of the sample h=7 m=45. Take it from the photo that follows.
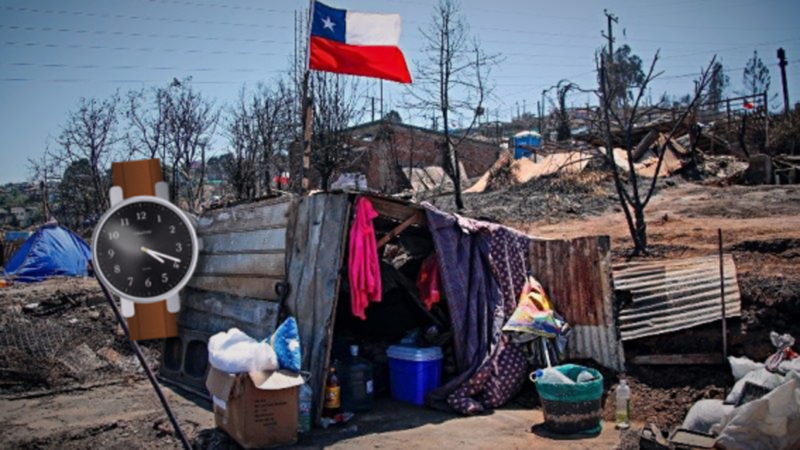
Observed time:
h=4 m=19
